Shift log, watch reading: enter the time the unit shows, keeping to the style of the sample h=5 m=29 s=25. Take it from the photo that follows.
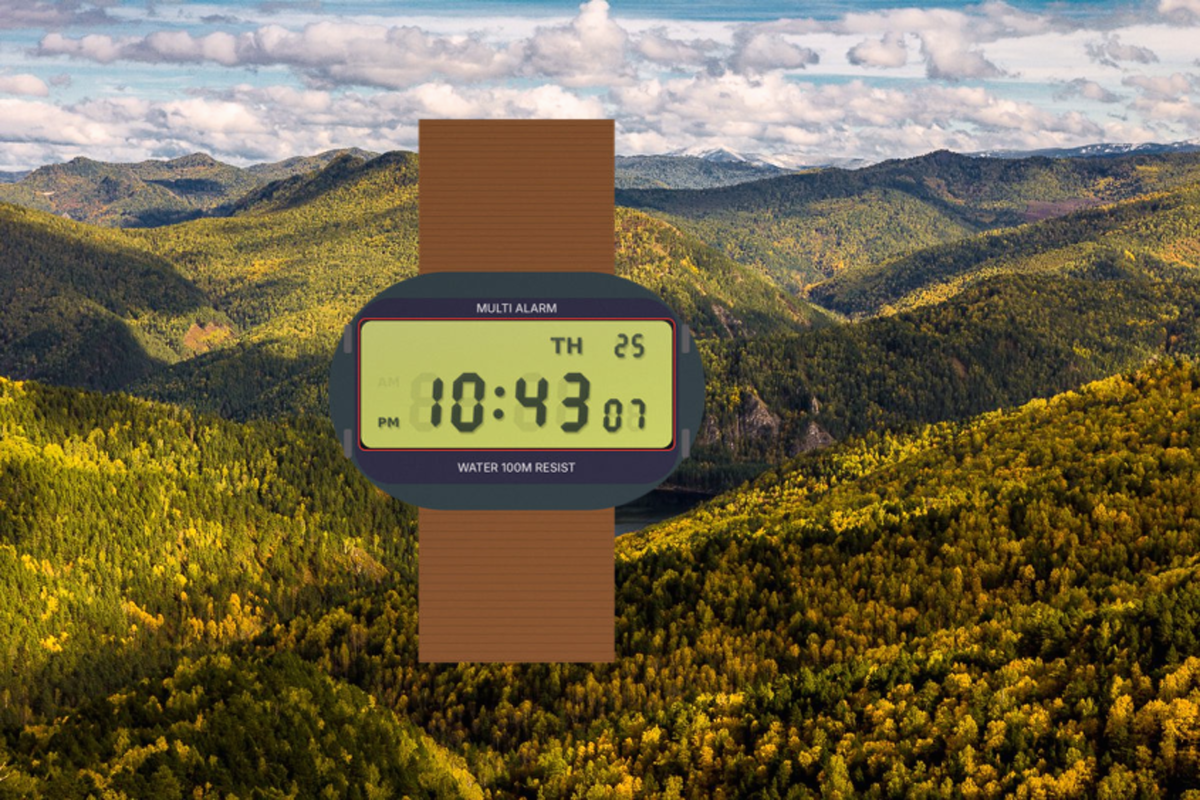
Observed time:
h=10 m=43 s=7
